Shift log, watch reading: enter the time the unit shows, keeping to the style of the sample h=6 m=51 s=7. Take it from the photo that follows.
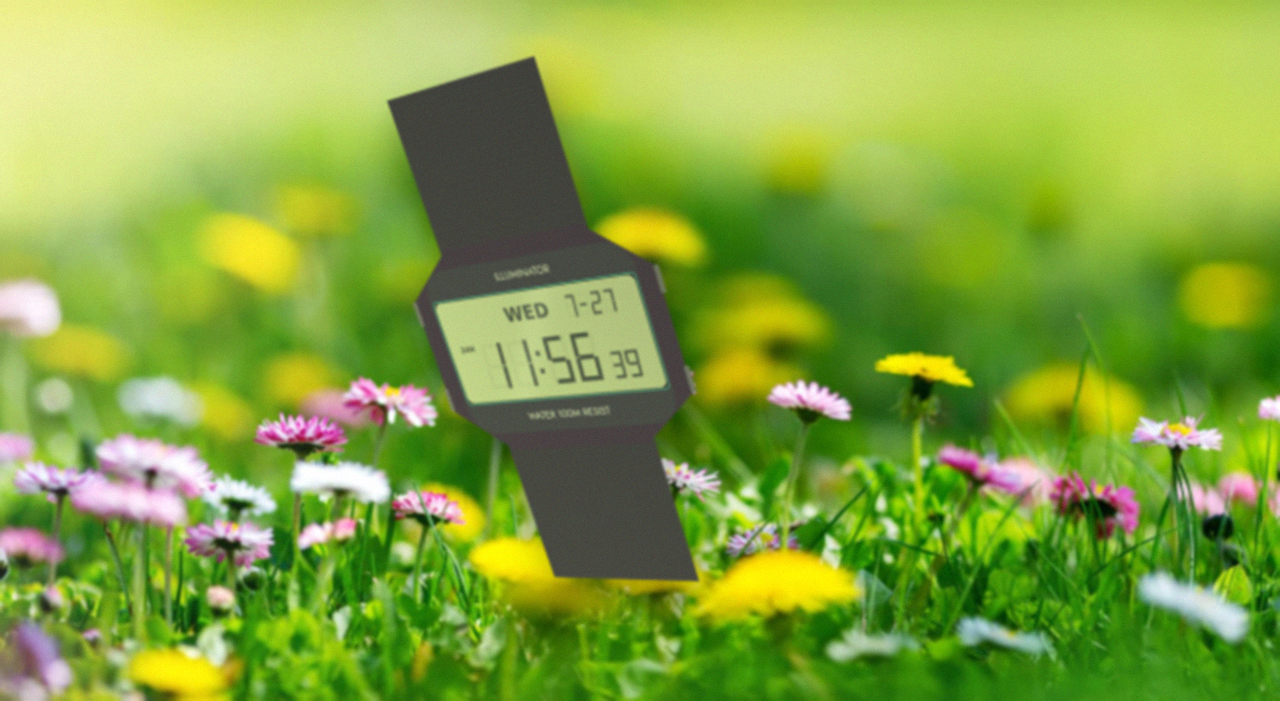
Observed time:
h=11 m=56 s=39
